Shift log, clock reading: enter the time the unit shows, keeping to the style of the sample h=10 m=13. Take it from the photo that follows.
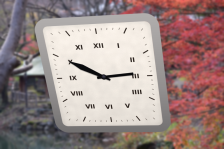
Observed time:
h=2 m=50
